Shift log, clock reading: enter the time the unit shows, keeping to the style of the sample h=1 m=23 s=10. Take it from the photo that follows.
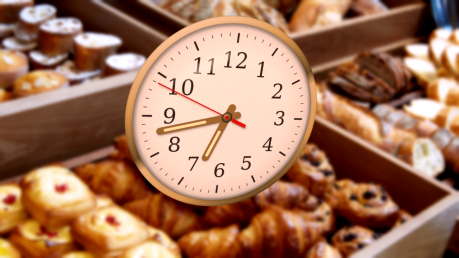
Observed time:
h=6 m=42 s=49
